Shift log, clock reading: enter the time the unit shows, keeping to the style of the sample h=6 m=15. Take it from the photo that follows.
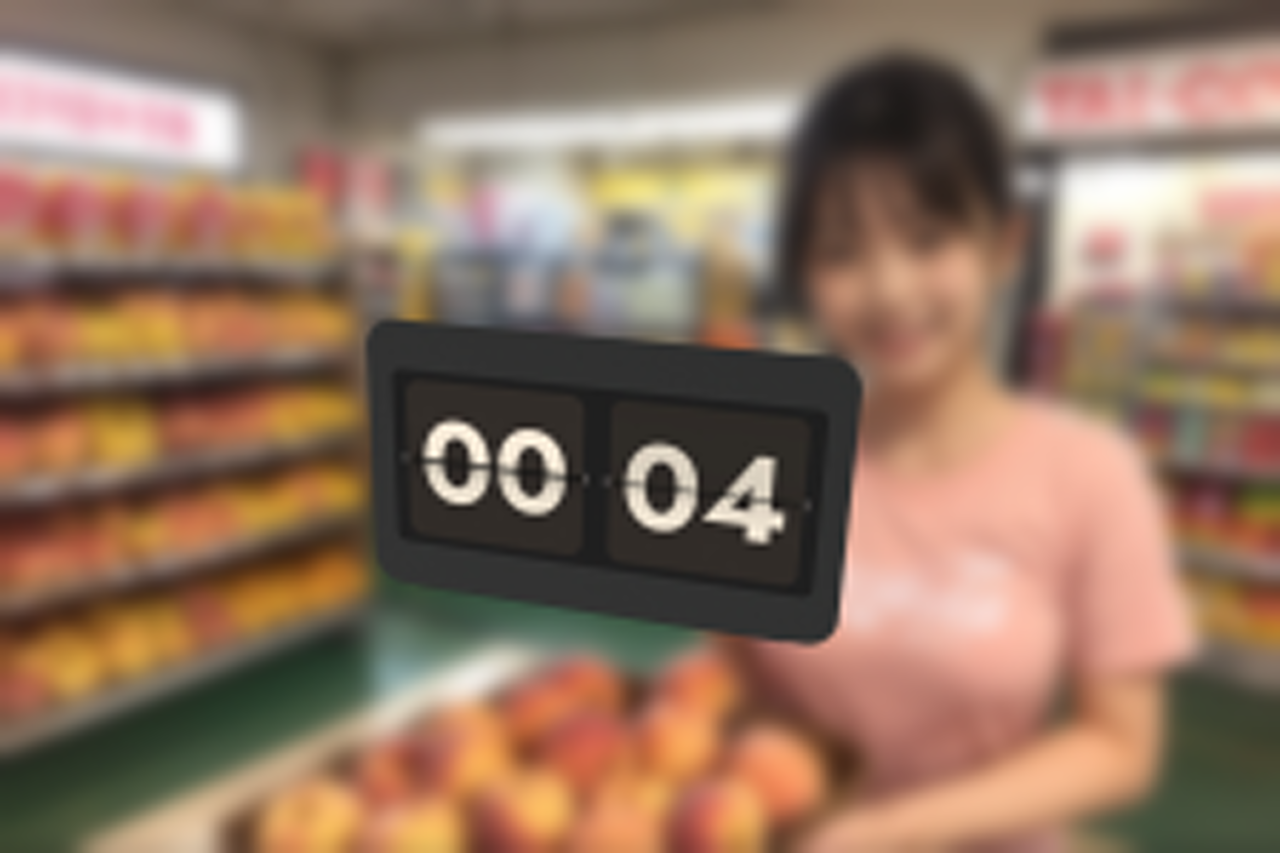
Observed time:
h=0 m=4
